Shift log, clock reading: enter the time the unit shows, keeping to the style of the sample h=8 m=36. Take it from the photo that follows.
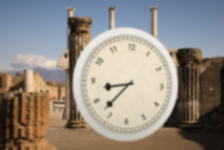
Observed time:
h=8 m=37
